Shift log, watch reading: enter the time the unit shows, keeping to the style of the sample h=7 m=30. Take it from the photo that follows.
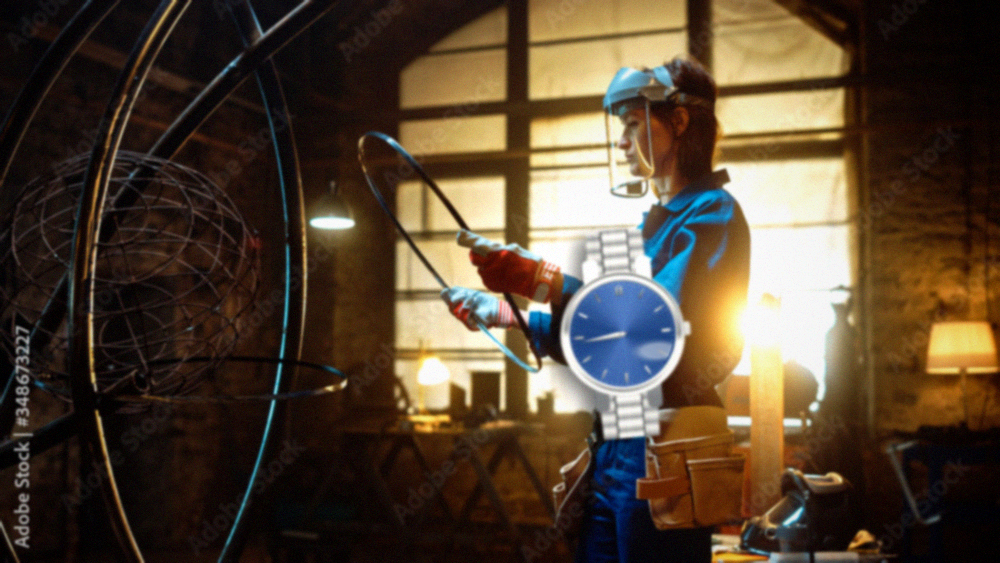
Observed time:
h=8 m=44
